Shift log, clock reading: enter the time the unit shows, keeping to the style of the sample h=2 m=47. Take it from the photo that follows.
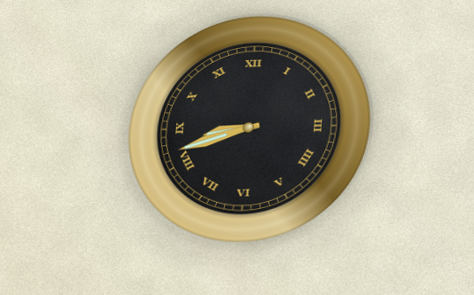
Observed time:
h=8 m=42
